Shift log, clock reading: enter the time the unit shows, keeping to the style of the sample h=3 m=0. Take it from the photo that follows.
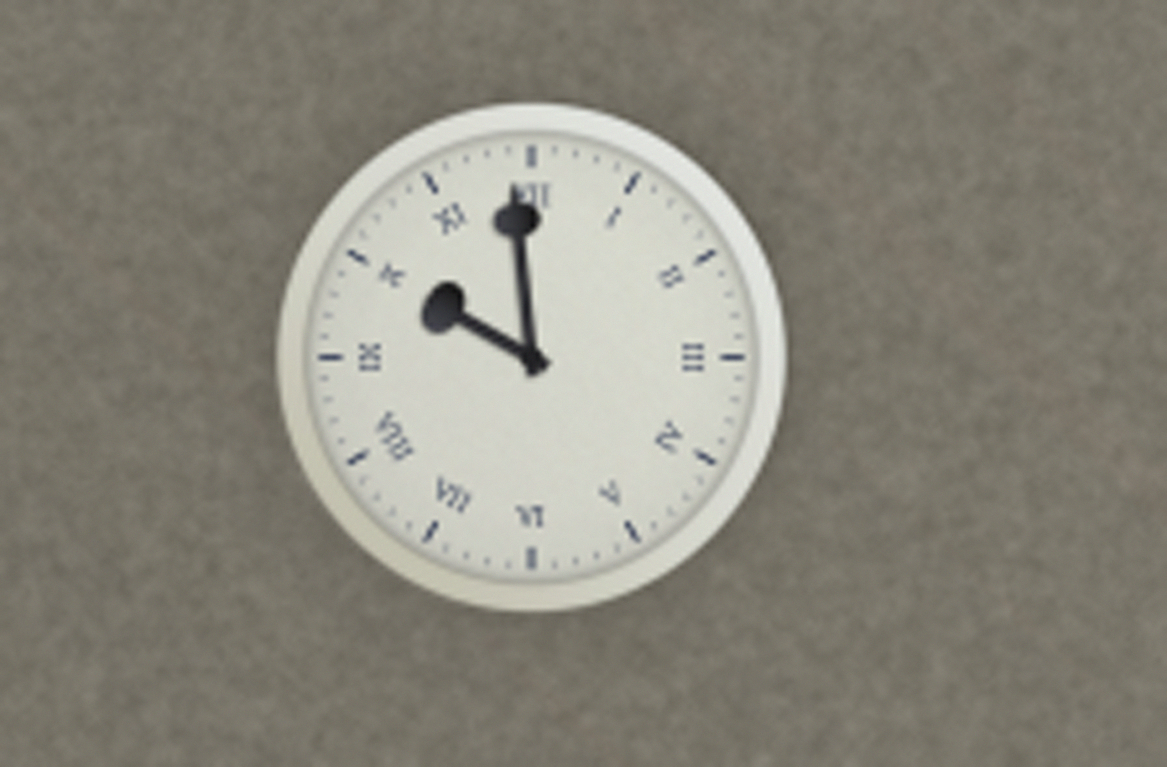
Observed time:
h=9 m=59
